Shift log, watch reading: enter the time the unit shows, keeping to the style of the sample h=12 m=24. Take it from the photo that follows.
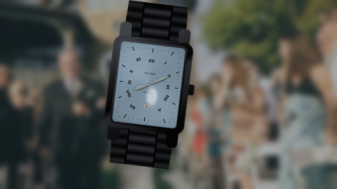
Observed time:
h=8 m=10
